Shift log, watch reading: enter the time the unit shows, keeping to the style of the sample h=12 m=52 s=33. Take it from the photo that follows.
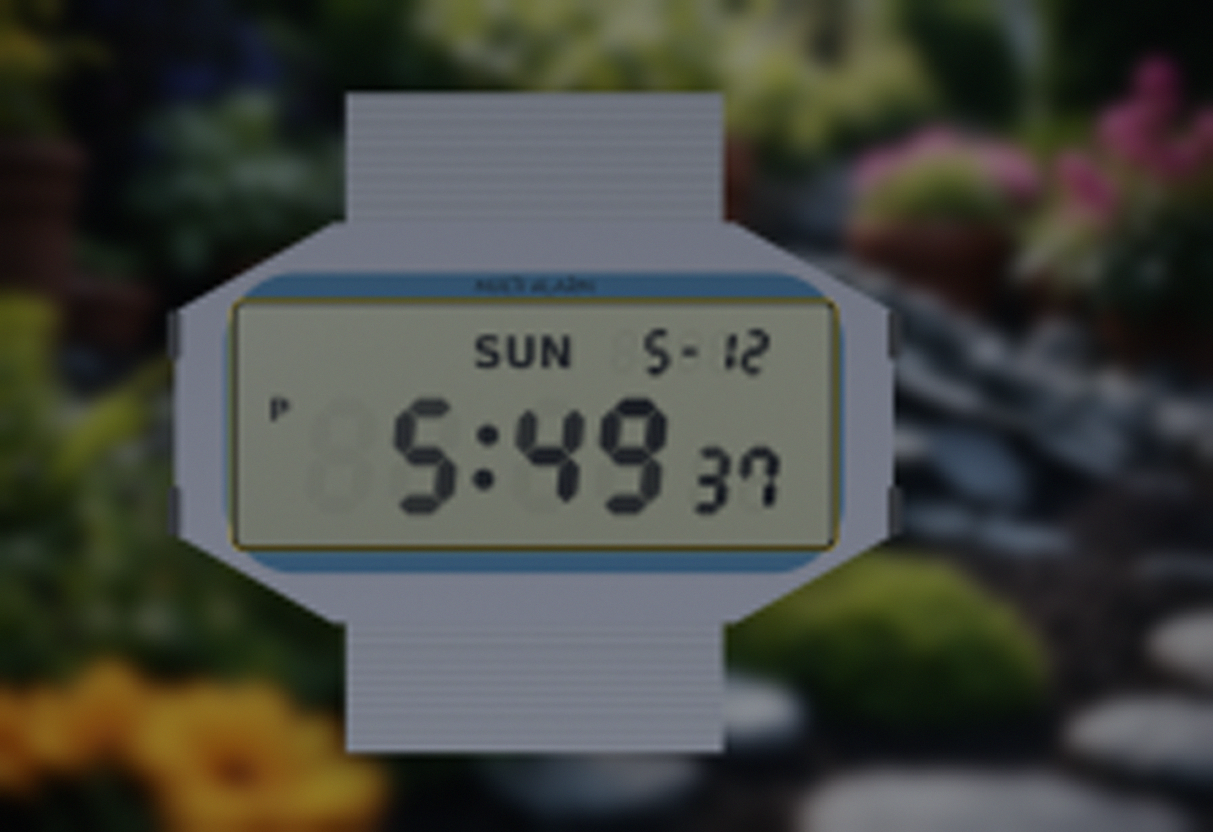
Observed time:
h=5 m=49 s=37
